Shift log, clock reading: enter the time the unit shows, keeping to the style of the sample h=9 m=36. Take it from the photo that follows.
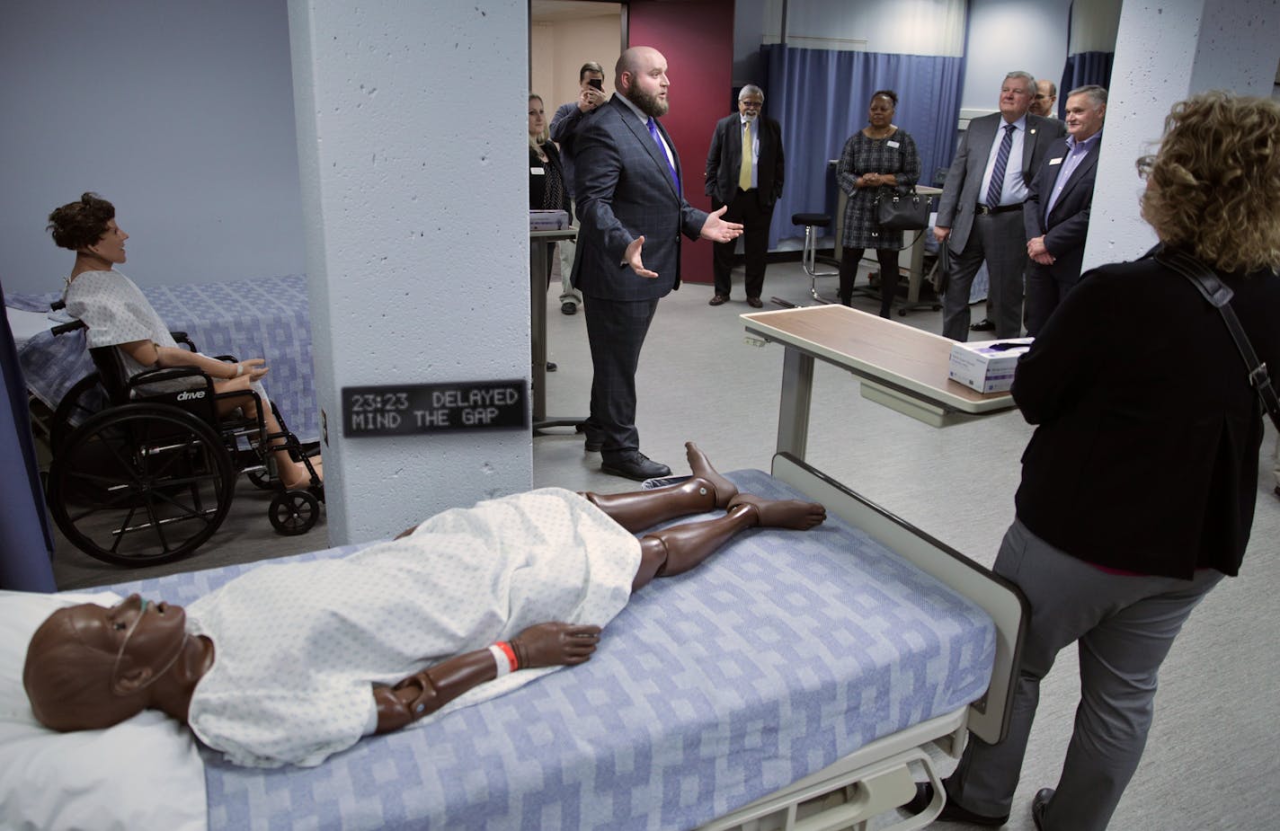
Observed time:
h=23 m=23
